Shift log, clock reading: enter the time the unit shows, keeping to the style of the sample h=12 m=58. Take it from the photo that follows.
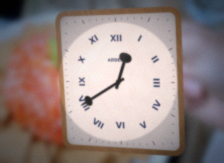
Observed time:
h=12 m=40
